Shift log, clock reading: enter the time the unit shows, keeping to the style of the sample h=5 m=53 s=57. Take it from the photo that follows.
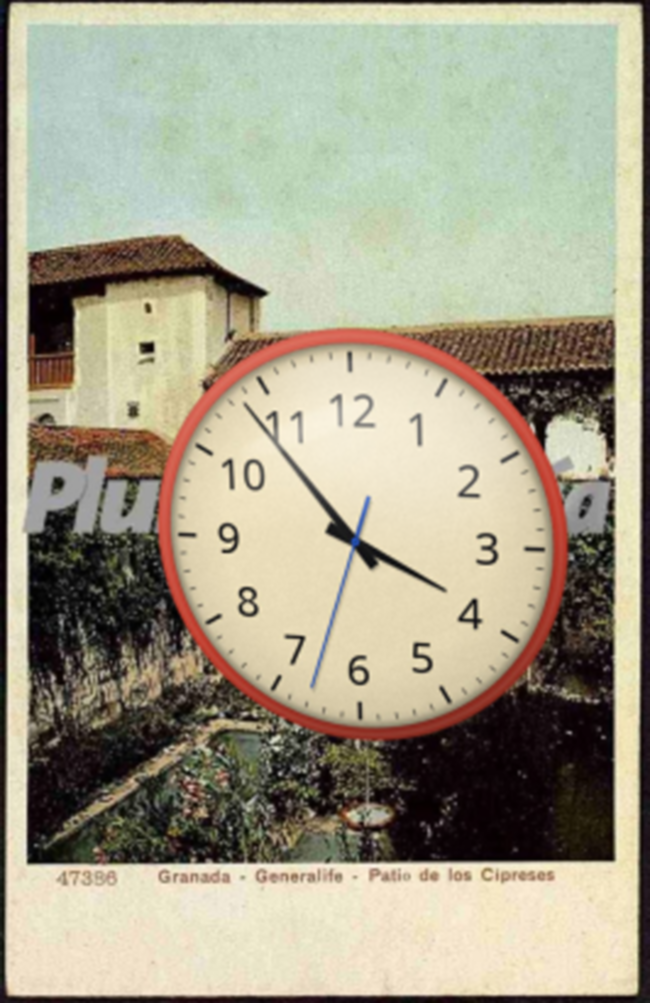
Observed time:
h=3 m=53 s=33
